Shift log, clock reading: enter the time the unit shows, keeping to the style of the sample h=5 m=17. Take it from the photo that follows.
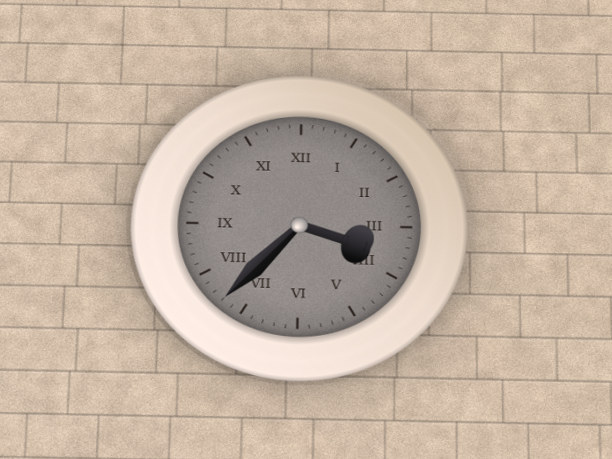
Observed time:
h=3 m=37
